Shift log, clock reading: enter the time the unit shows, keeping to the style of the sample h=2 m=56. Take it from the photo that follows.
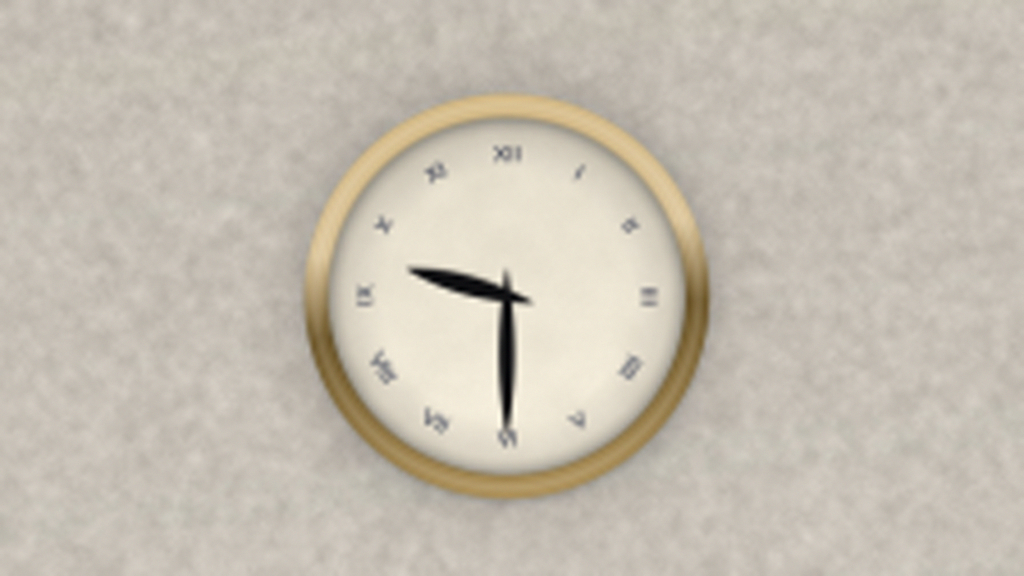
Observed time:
h=9 m=30
